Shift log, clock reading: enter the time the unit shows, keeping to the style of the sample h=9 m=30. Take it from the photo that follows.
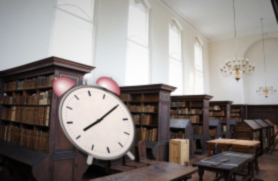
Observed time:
h=8 m=10
